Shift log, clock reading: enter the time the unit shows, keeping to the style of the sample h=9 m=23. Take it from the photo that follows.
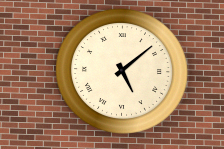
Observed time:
h=5 m=8
